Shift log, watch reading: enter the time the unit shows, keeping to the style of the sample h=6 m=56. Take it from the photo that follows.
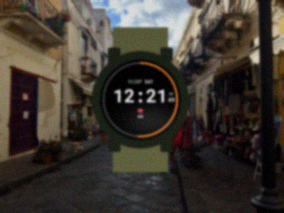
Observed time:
h=12 m=21
